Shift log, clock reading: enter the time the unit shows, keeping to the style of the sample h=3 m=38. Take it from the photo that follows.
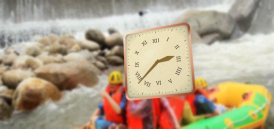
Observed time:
h=2 m=38
